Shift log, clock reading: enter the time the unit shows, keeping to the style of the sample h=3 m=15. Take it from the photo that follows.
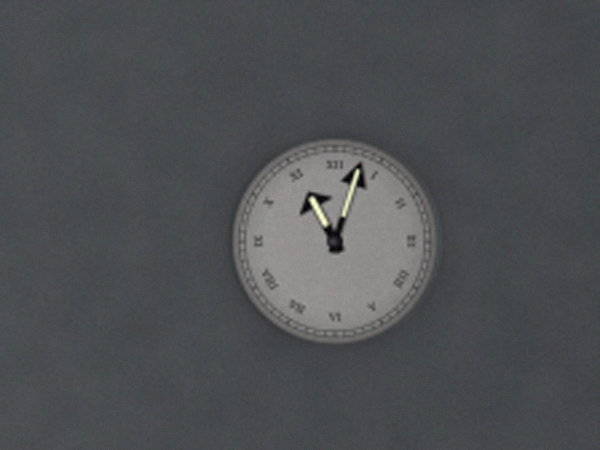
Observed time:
h=11 m=3
